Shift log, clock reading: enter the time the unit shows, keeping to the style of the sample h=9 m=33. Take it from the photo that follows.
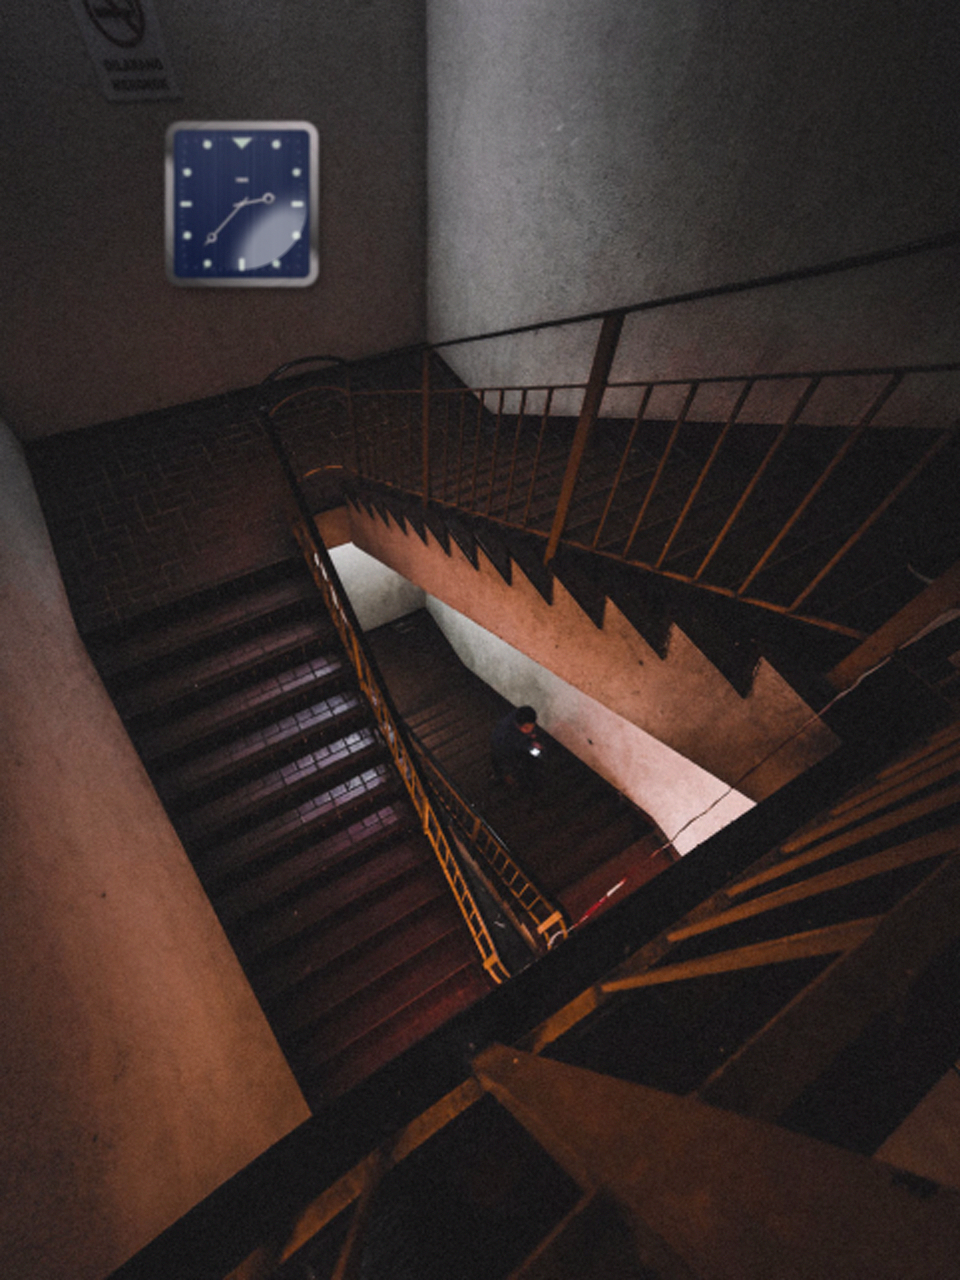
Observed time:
h=2 m=37
